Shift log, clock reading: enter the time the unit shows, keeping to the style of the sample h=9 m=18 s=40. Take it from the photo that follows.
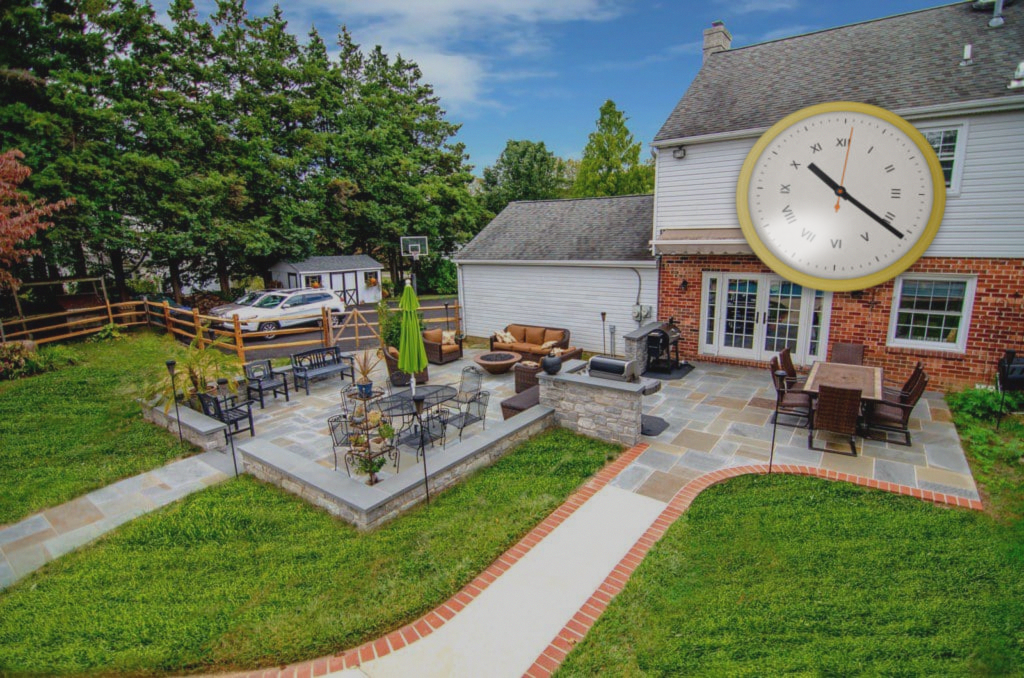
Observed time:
h=10 m=21 s=1
